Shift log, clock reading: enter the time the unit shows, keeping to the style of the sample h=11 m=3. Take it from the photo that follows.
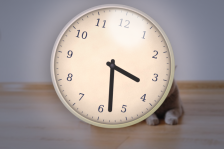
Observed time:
h=3 m=28
